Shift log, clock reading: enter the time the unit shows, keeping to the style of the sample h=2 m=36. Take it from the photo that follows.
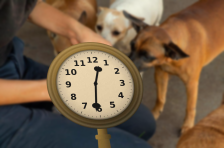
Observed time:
h=12 m=31
